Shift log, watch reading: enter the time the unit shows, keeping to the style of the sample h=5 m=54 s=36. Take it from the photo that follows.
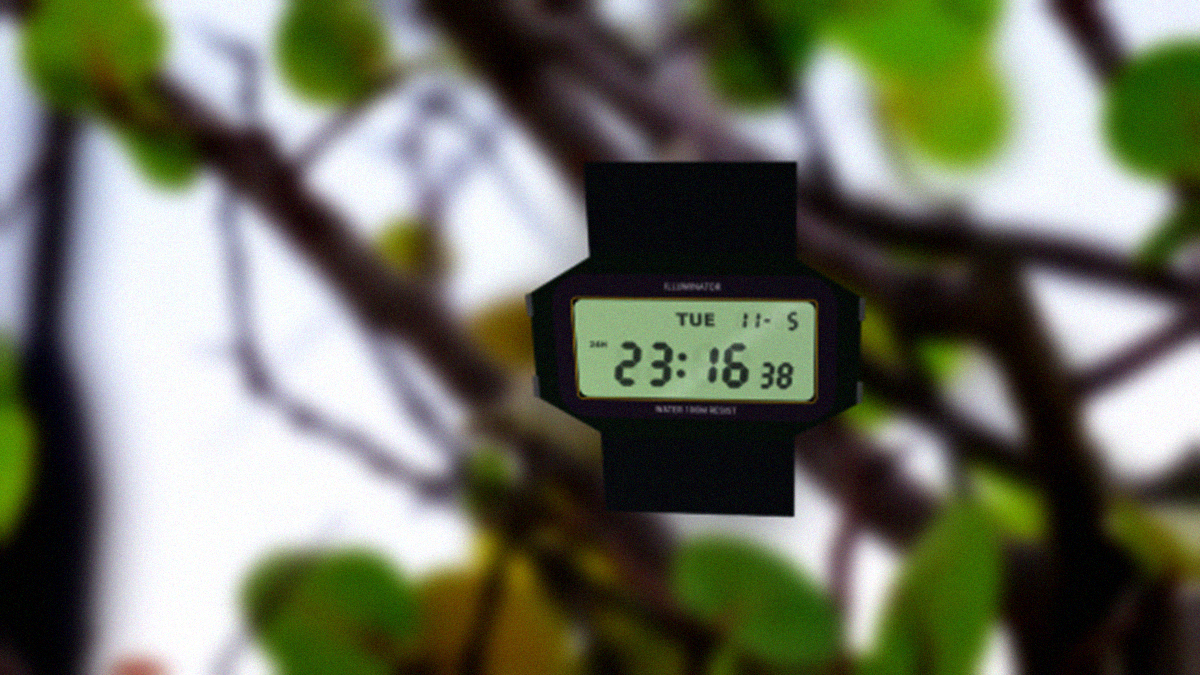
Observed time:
h=23 m=16 s=38
